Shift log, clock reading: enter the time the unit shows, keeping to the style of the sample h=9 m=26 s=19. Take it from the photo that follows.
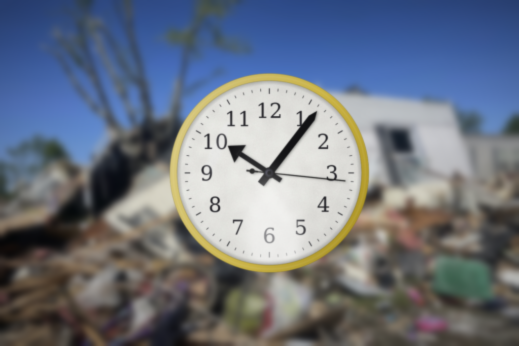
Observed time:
h=10 m=6 s=16
